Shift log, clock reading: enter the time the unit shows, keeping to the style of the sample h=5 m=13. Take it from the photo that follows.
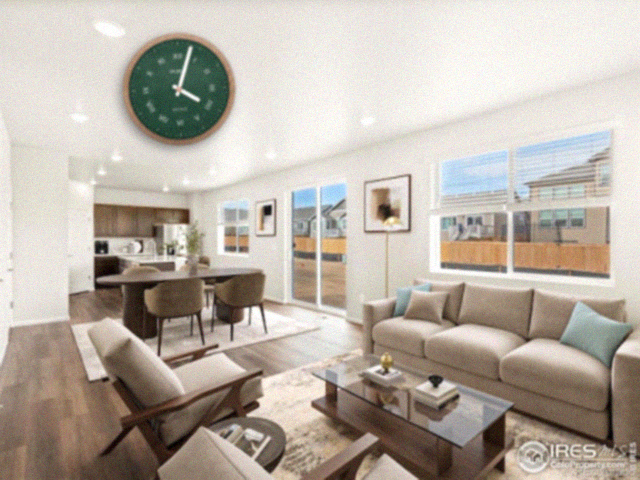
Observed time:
h=4 m=3
